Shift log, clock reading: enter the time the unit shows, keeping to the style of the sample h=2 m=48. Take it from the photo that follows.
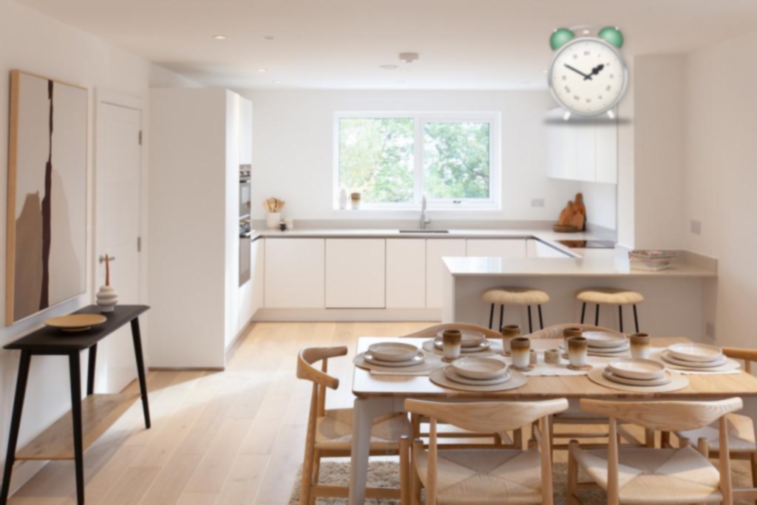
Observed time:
h=1 m=50
